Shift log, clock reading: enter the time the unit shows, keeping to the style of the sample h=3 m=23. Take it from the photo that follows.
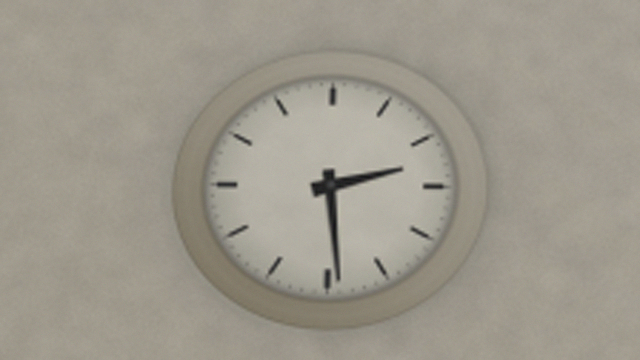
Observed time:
h=2 m=29
